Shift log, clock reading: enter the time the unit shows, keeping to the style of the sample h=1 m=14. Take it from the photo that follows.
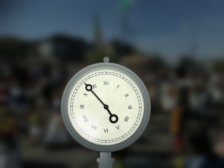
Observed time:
h=4 m=53
